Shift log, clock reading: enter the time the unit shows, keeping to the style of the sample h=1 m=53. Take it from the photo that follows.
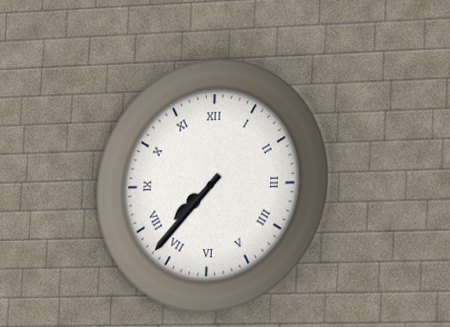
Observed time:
h=7 m=37
